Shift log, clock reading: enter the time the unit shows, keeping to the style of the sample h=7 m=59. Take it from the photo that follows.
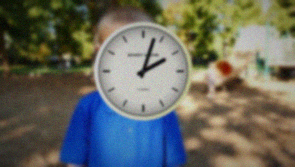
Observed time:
h=2 m=3
